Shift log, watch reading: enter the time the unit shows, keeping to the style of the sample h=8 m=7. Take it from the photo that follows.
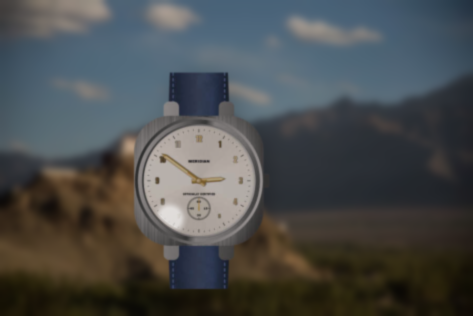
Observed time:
h=2 m=51
